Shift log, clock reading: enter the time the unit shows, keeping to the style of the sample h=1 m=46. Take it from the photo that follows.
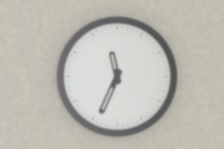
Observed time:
h=11 m=34
